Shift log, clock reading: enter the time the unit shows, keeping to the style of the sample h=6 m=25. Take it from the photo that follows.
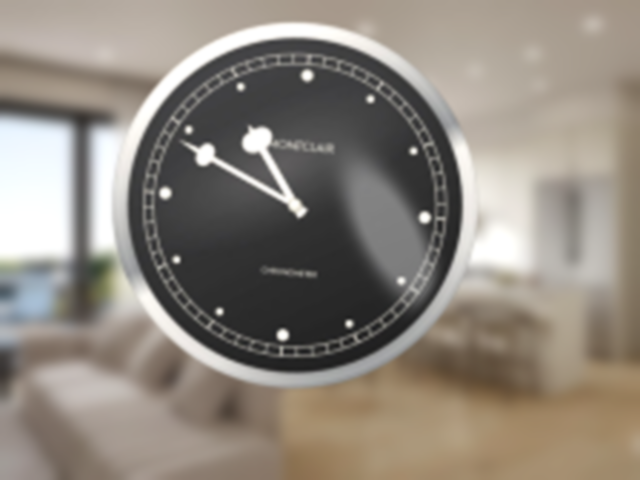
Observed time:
h=10 m=49
